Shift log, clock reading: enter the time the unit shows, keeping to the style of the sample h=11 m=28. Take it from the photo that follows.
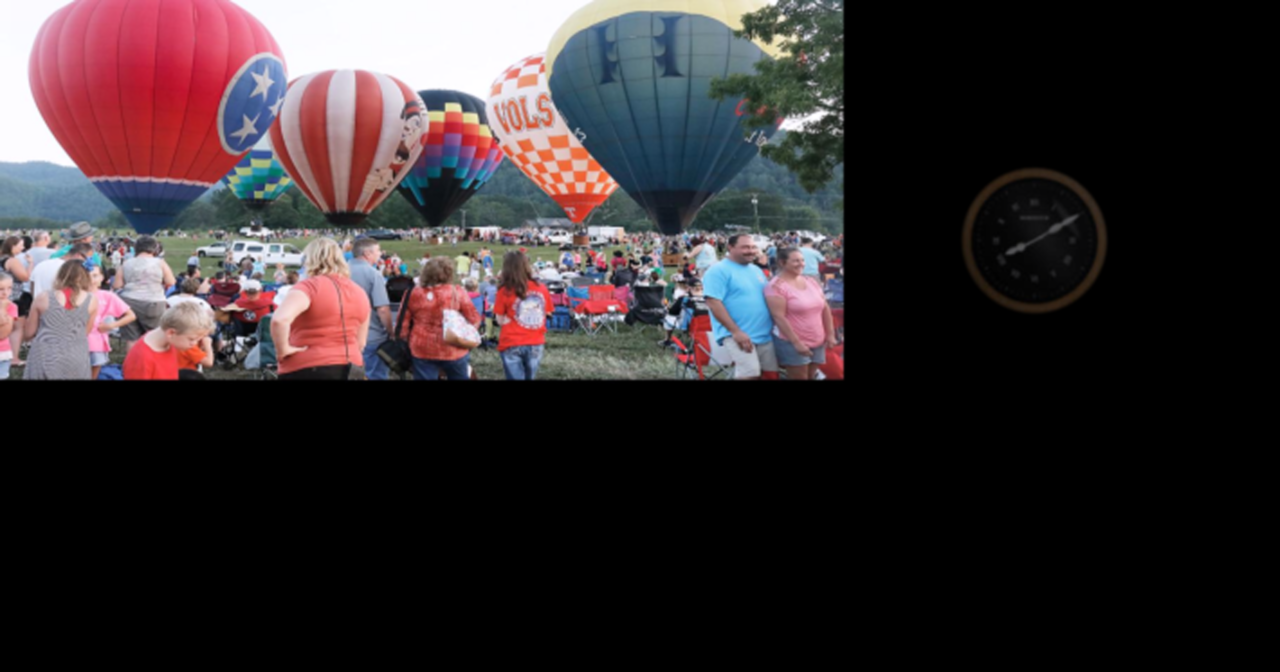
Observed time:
h=8 m=10
